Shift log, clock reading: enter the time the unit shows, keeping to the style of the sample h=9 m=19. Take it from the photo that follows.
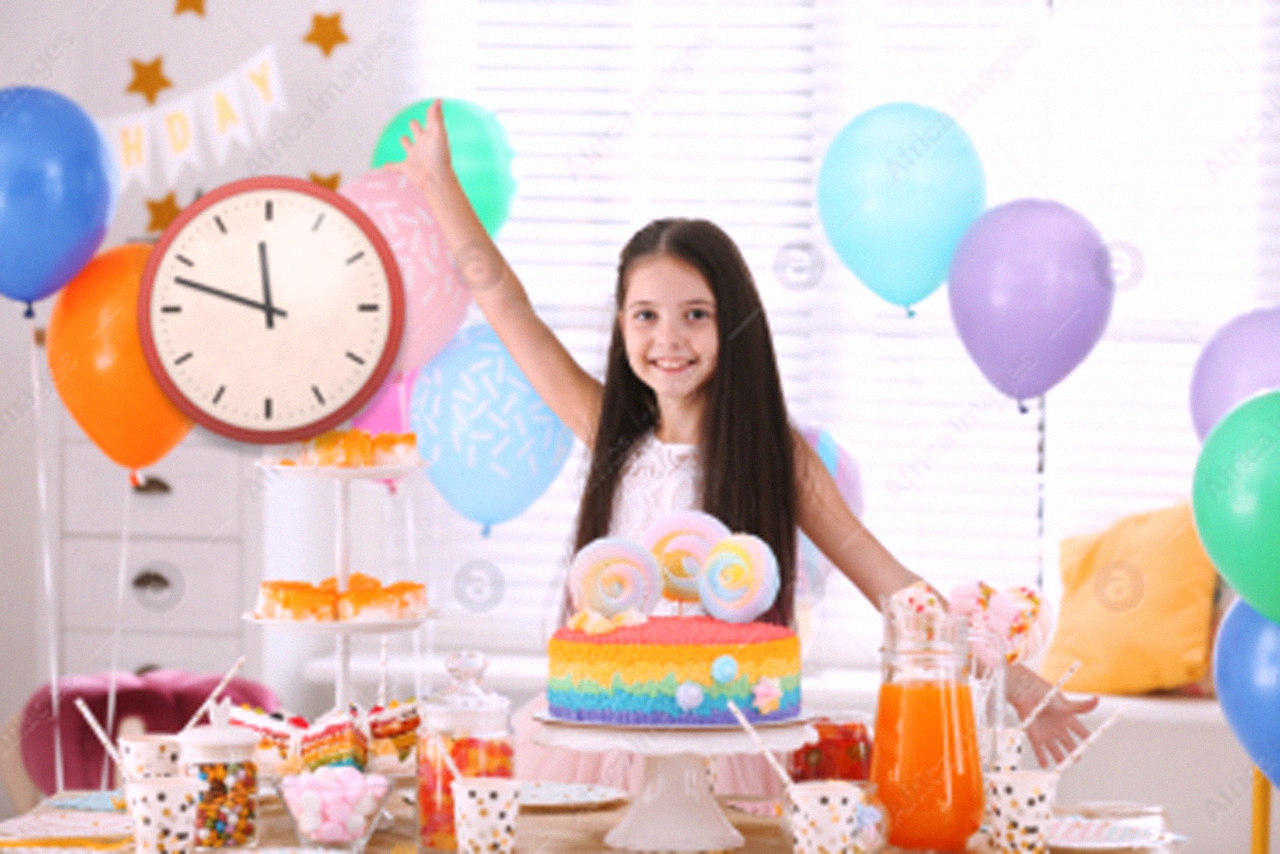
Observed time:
h=11 m=48
